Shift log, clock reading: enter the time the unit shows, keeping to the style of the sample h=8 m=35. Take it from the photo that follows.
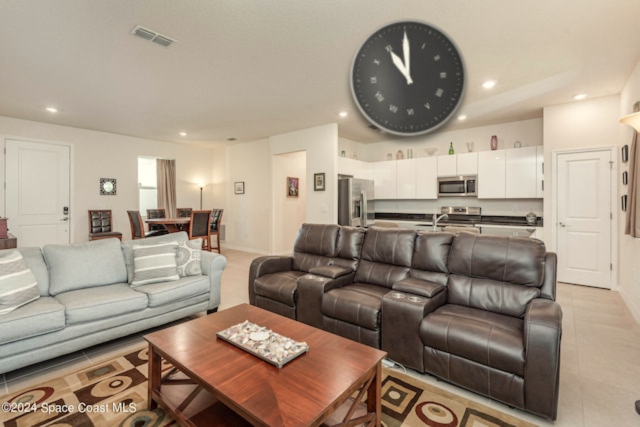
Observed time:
h=11 m=0
